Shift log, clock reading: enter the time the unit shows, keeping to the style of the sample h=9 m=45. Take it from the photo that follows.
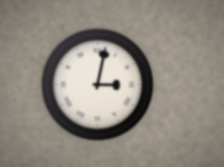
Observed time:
h=3 m=2
